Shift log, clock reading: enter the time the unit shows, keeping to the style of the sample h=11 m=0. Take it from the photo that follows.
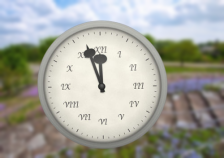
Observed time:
h=11 m=57
